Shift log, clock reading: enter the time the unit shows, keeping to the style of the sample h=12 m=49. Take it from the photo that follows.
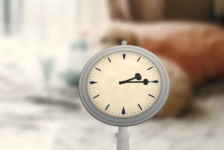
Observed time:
h=2 m=15
